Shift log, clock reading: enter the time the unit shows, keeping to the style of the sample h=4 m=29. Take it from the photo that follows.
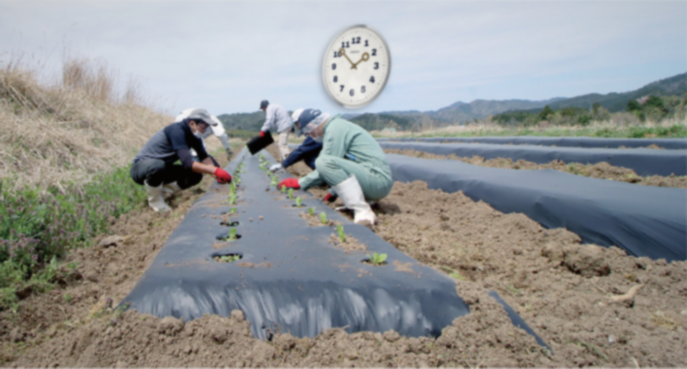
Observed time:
h=1 m=52
